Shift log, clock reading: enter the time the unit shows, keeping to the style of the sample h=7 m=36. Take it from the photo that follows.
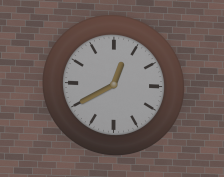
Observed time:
h=12 m=40
